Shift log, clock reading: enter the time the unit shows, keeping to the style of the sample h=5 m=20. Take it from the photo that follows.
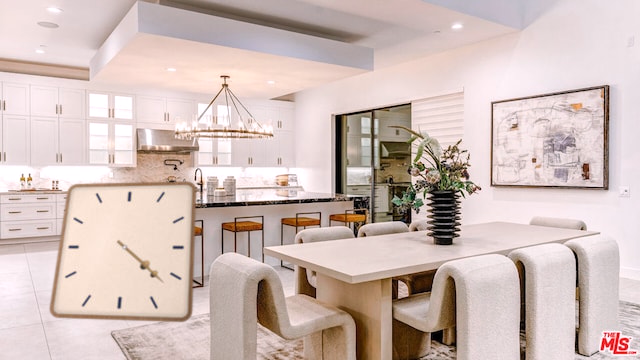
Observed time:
h=4 m=22
